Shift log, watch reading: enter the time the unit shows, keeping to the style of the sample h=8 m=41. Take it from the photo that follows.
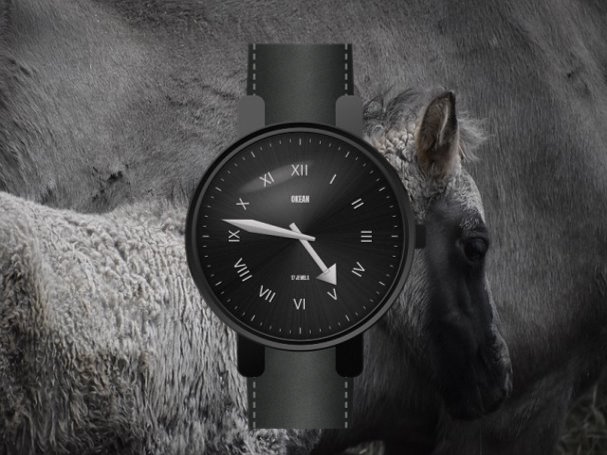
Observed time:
h=4 m=47
